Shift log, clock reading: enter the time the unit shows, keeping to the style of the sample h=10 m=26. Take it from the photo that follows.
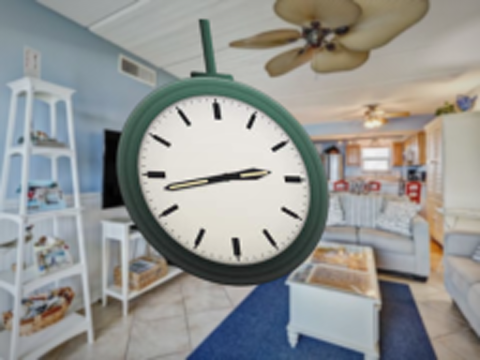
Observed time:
h=2 m=43
